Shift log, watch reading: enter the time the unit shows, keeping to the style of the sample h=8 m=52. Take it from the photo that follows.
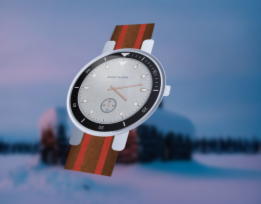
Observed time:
h=4 m=13
